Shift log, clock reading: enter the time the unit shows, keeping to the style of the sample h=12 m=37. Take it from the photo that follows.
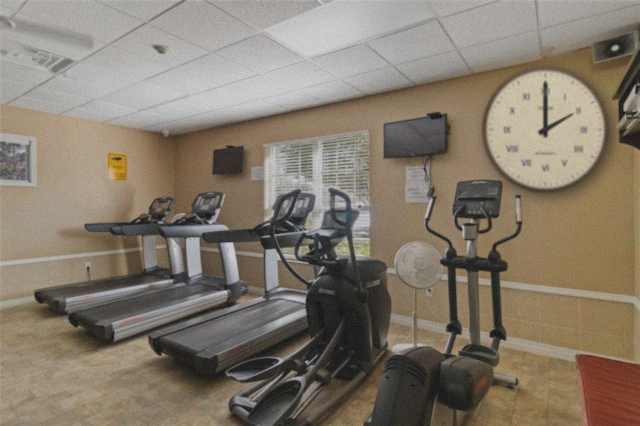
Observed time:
h=2 m=0
